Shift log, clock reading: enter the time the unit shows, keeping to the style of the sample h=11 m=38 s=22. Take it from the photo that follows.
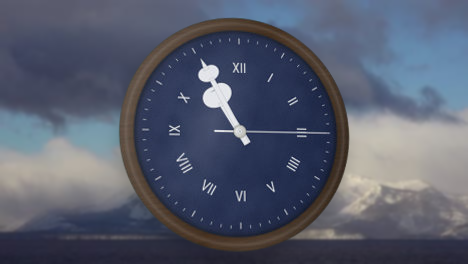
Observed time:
h=10 m=55 s=15
